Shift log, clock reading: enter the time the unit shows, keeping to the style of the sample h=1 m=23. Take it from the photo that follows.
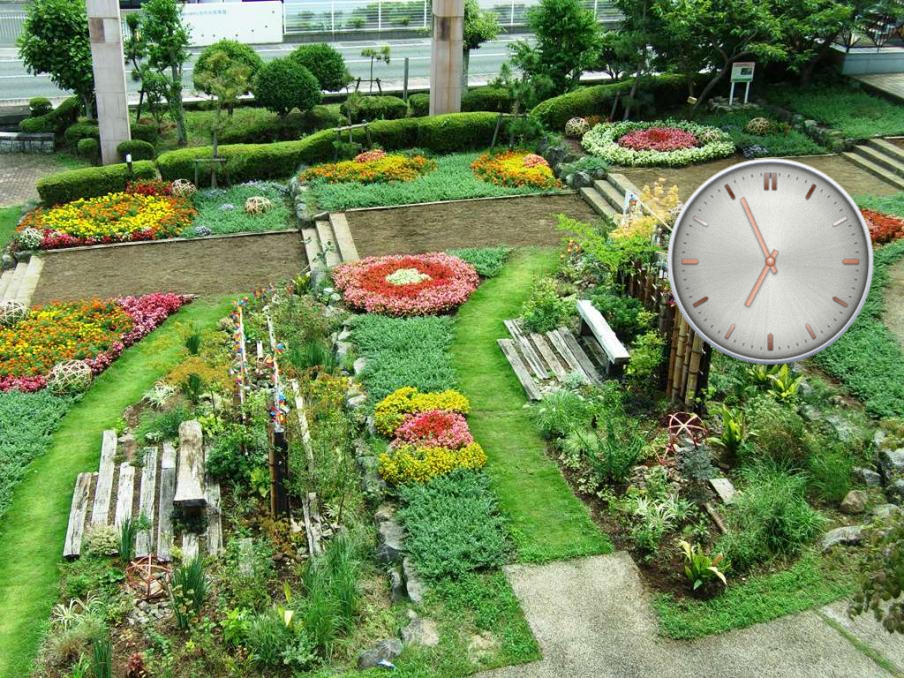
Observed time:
h=6 m=56
